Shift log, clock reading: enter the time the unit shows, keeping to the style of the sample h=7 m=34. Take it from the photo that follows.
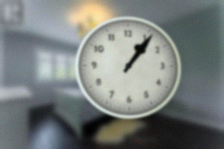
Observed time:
h=1 m=6
